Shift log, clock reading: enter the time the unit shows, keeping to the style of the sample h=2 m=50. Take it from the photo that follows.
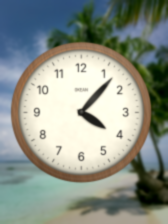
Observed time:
h=4 m=7
